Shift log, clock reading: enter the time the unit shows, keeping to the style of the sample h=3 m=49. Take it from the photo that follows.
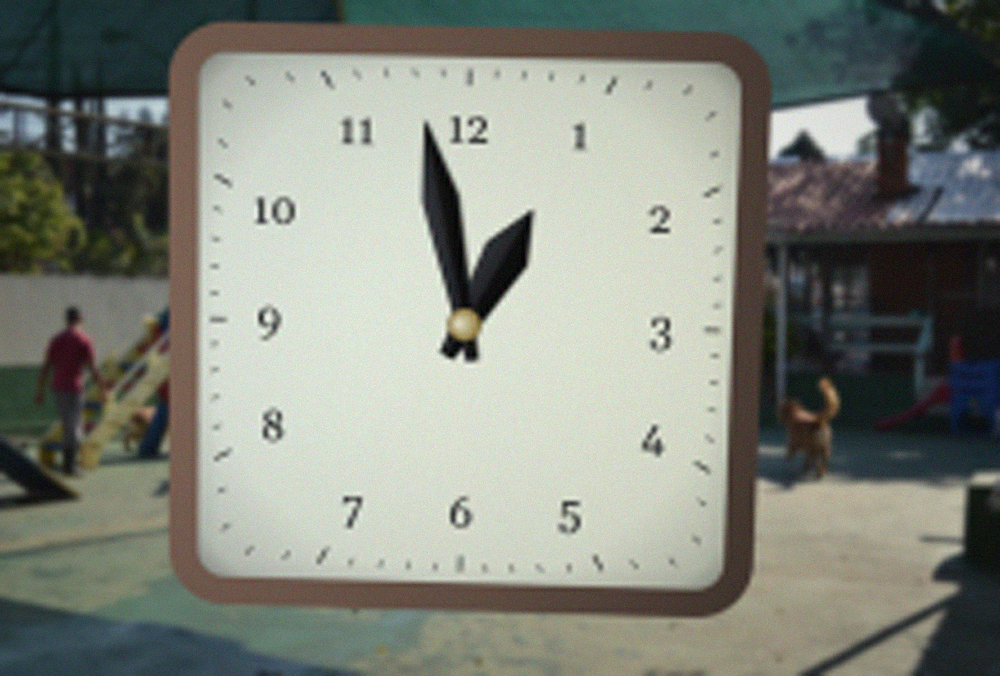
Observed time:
h=12 m=58
